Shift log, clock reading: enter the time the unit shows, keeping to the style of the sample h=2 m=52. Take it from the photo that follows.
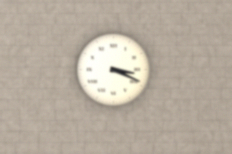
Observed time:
h=3 m=19
